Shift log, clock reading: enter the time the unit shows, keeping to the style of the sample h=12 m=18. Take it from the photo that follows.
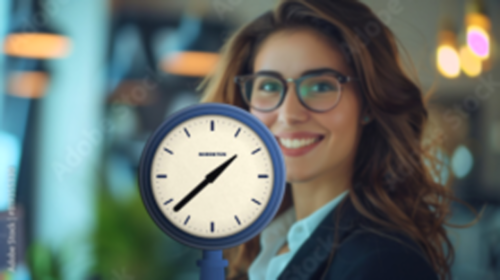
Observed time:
h=1 m=38
